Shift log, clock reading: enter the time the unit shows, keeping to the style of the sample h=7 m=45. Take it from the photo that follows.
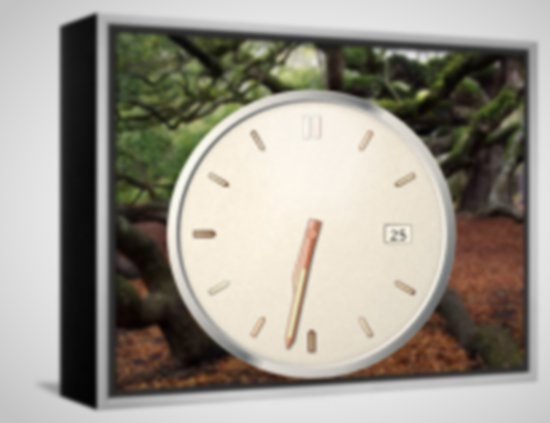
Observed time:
h=6 m=32
